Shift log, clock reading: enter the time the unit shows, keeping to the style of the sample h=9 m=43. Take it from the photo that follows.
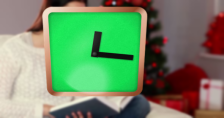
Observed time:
h=12 m=16
